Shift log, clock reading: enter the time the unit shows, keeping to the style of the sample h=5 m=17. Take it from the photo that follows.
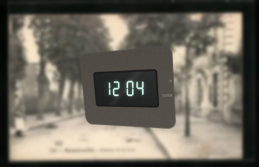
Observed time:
h=12 m=4
